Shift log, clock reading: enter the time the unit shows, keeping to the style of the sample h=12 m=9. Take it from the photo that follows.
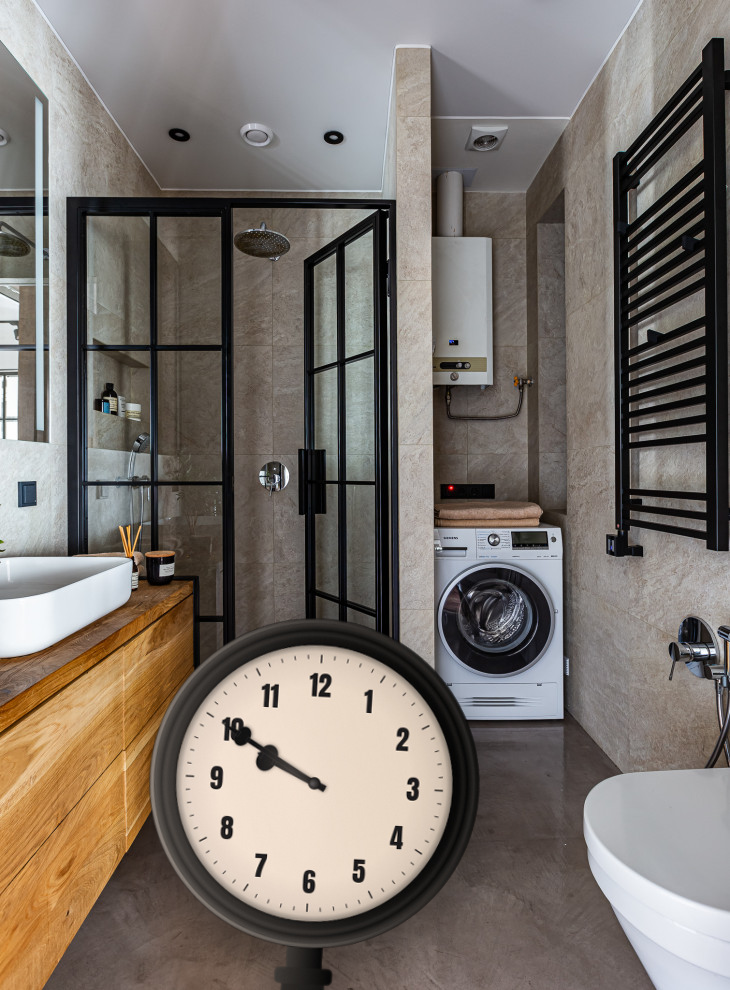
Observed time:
h=9 m=50
